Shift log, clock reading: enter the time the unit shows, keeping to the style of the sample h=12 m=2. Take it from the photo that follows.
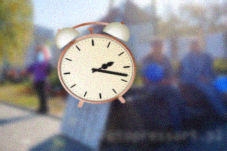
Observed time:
h=2 m=18
